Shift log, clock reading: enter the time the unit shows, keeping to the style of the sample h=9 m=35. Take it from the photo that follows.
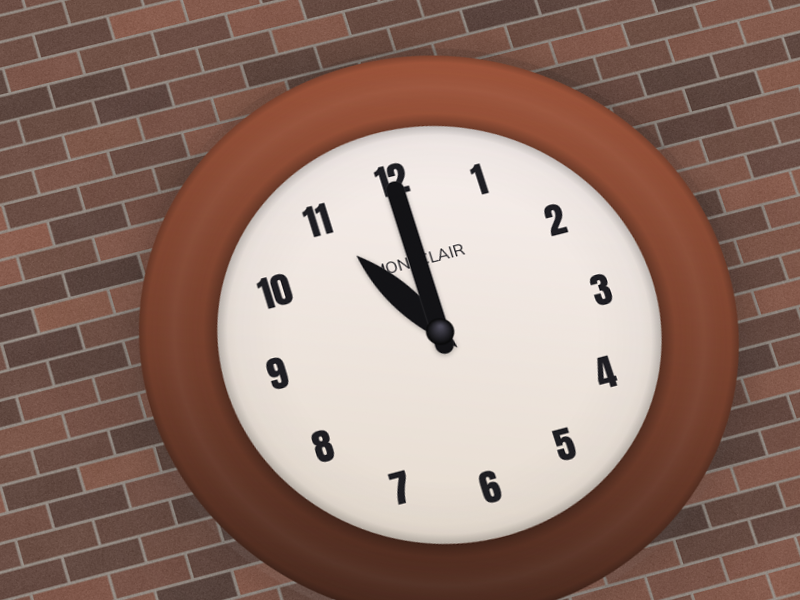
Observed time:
h=11 m=0
